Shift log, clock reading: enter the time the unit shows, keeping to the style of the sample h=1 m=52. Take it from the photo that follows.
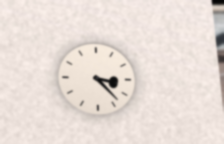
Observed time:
h=3 m=23
